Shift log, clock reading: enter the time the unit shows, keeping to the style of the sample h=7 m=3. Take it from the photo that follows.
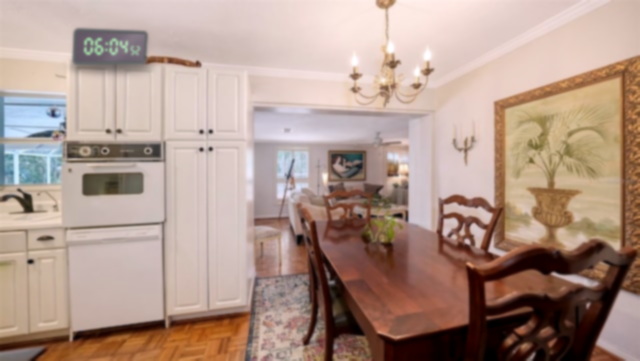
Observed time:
h=6 m=4
